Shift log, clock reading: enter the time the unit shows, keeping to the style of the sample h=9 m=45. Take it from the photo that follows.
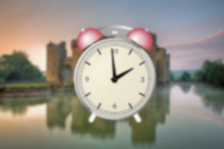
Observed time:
h=1 m=59
